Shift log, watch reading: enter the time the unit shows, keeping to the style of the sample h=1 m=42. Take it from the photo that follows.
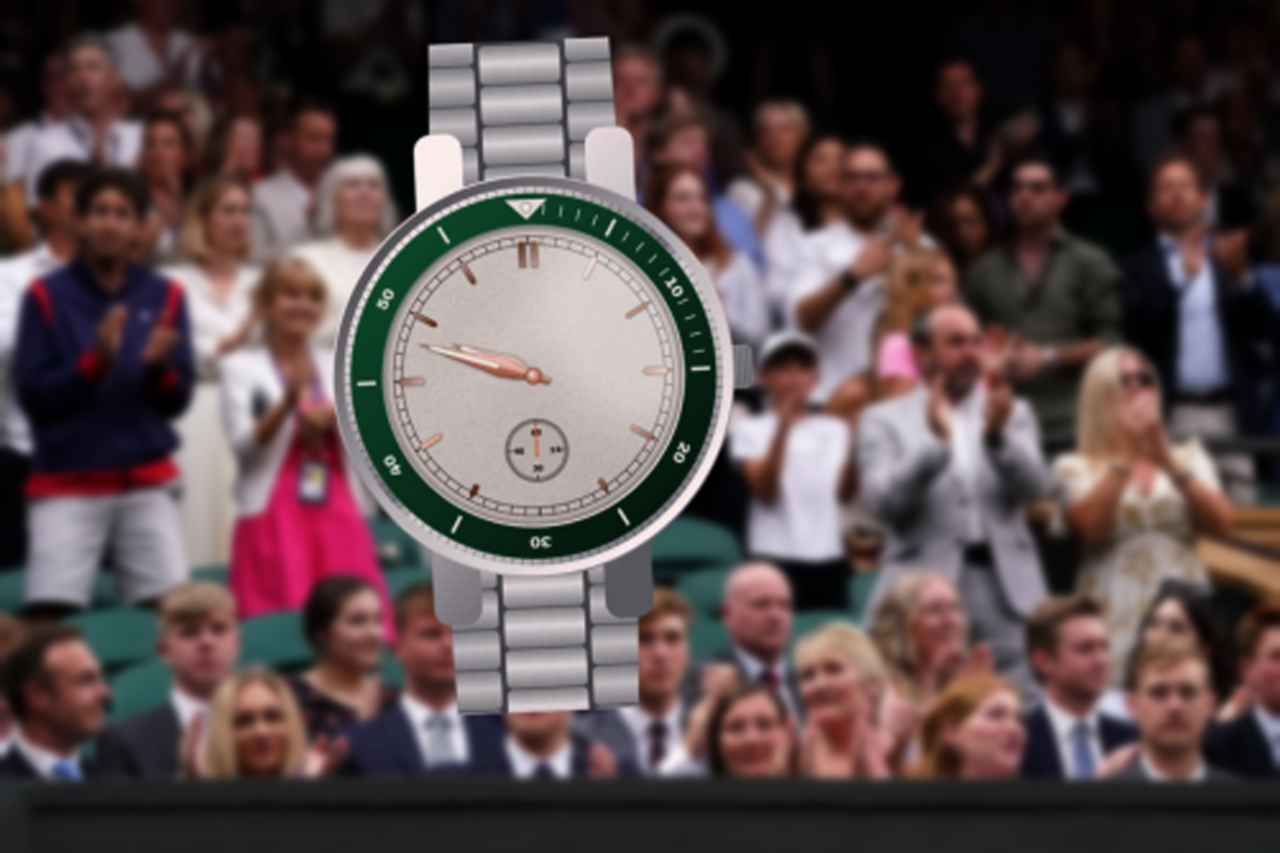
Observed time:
h=9 m=48
